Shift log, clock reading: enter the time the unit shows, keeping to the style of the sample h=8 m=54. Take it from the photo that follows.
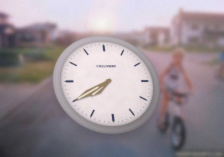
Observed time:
h=7 m=40
